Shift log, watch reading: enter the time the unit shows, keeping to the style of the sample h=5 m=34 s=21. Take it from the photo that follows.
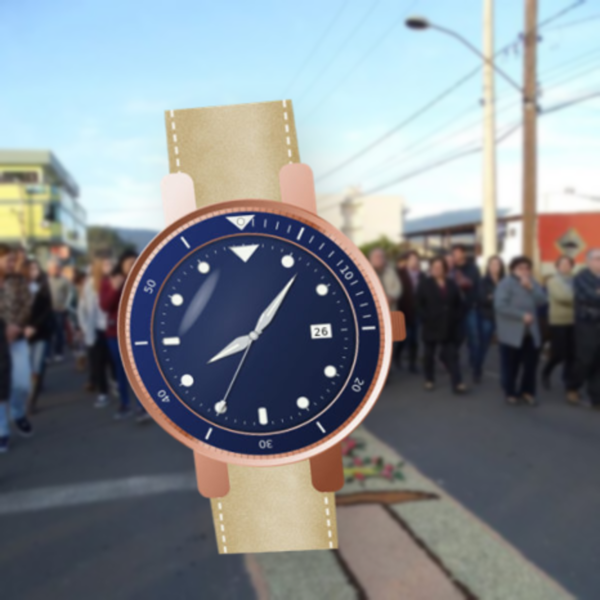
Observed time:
h=8 m=6 s=35
